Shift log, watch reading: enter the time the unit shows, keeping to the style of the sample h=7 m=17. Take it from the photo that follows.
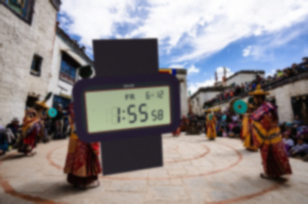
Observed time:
h=1 m=55
